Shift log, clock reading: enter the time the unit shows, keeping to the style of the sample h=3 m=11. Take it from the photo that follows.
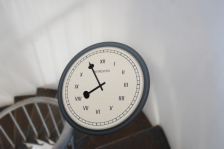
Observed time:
h=7 m=55
